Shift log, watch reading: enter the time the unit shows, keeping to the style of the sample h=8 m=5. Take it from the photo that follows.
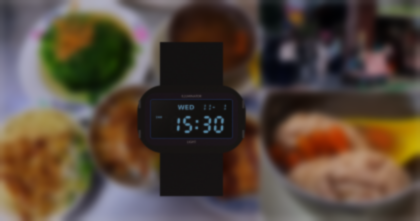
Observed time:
h=15 m=30
